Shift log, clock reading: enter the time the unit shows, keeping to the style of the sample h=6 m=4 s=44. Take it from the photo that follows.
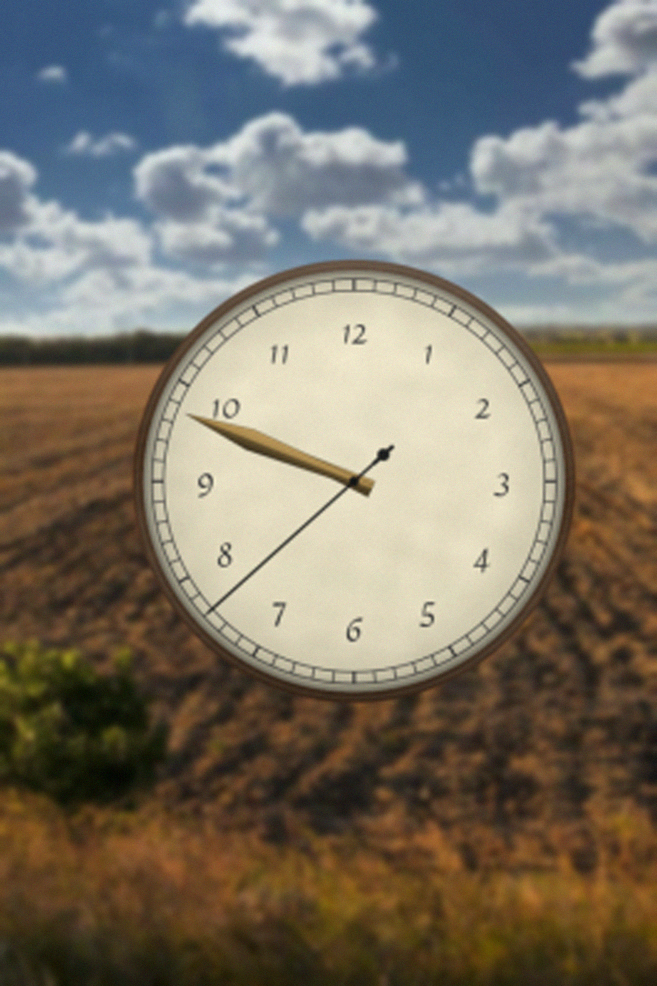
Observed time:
h=9 m=48 s=38
